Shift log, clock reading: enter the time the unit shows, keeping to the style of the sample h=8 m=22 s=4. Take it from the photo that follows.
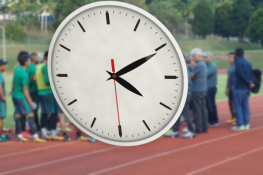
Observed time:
h=4 m=10 s=30
